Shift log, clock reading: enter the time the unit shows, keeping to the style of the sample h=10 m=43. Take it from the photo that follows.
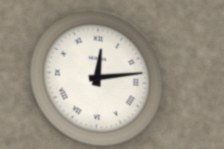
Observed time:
h=12 m=13
